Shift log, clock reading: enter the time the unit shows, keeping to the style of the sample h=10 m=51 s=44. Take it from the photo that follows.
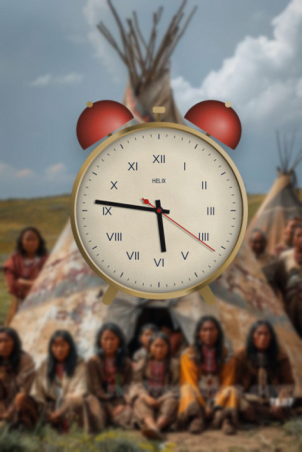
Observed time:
h=5 m=46 s=21
